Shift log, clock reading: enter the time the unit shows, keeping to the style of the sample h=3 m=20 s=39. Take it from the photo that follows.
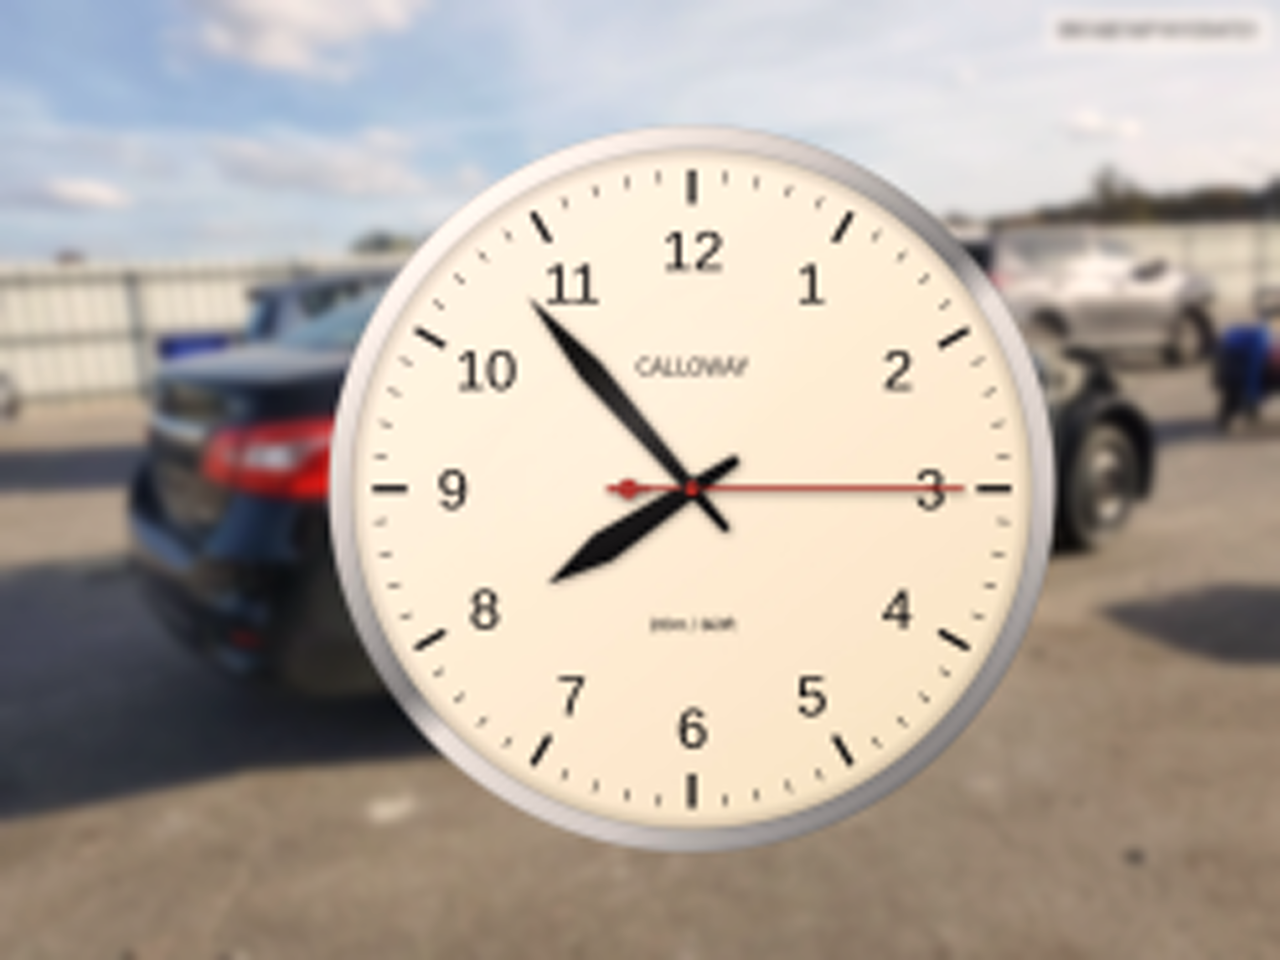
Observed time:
h=7 m=53 s=15
